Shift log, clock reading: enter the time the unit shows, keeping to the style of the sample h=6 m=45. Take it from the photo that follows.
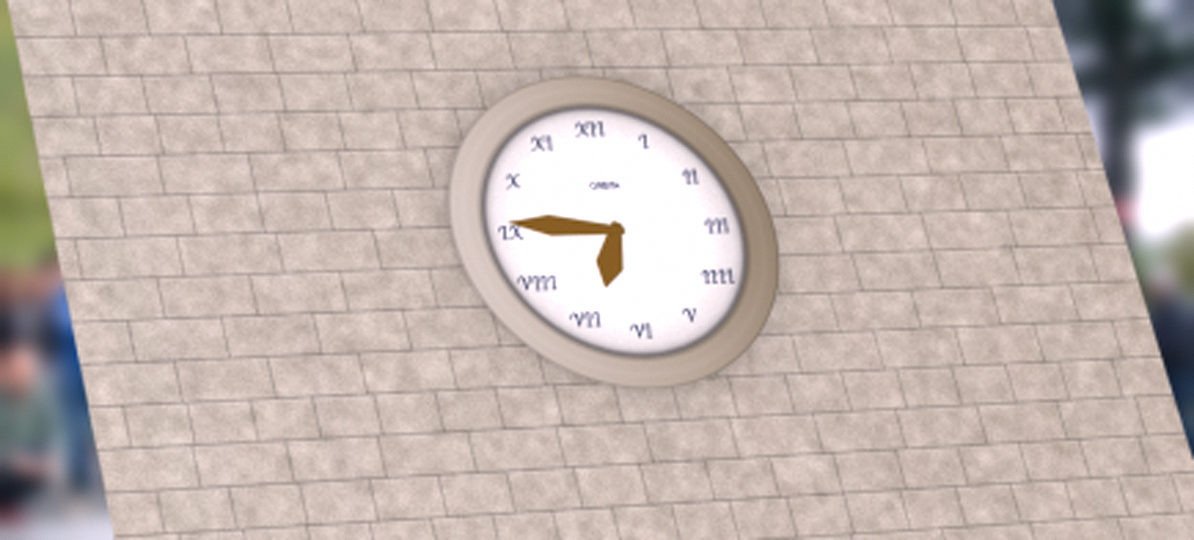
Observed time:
h=6 m=46
